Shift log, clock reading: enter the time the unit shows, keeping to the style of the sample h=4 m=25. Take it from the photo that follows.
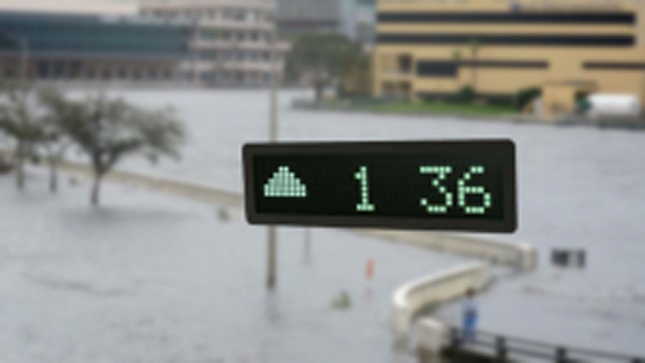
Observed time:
h=1 m=36
